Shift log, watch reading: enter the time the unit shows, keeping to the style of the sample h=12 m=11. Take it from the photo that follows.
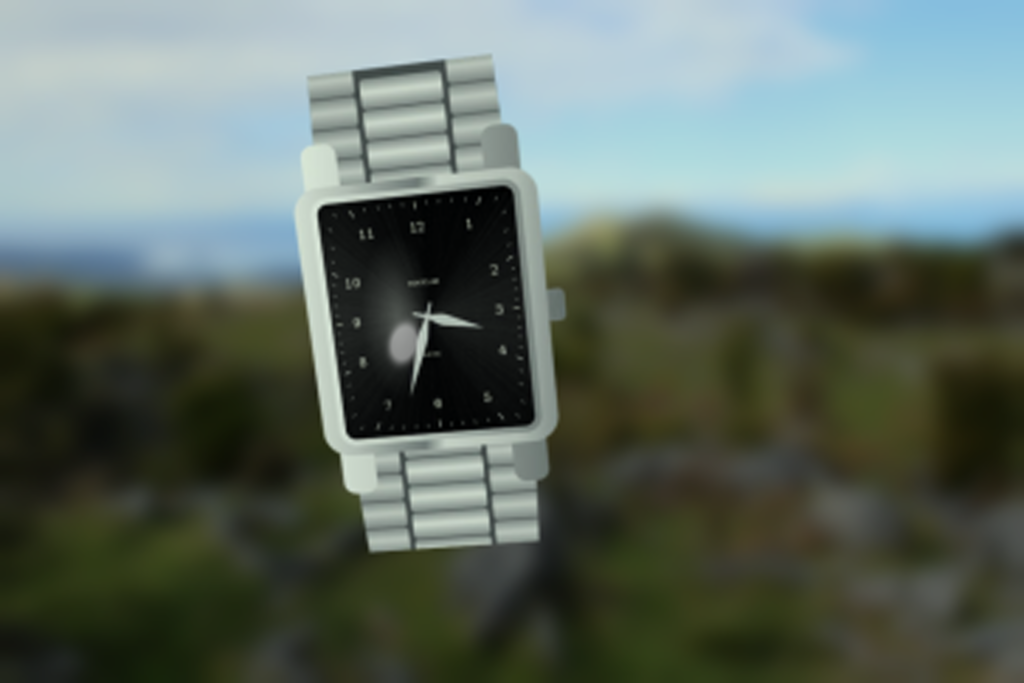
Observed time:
h=3 m=33
